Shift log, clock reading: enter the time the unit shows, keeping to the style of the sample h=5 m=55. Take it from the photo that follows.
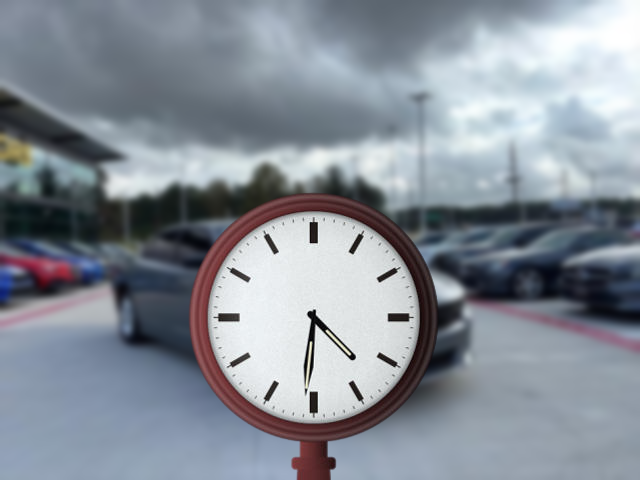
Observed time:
h=4 m=31
